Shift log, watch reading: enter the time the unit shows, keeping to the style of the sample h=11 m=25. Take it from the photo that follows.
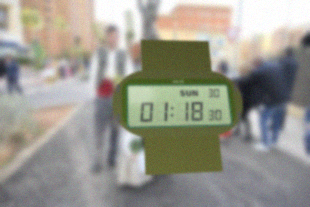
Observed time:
h=1 m=18
